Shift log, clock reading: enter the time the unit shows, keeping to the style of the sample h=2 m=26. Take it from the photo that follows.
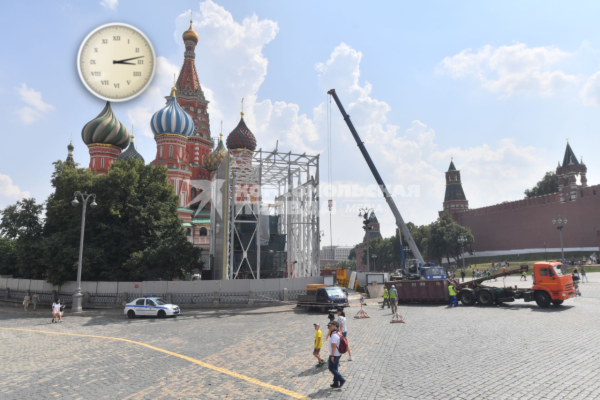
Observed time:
h=3 m=13
